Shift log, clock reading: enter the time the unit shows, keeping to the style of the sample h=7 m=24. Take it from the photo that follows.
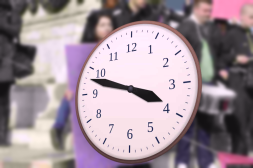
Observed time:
h=3 m=48
